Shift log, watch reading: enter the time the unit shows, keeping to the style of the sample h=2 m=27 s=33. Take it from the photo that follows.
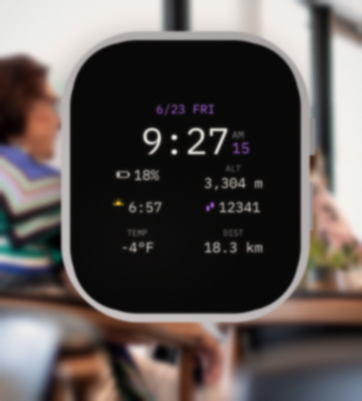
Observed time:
h=9 m=27 s=15
